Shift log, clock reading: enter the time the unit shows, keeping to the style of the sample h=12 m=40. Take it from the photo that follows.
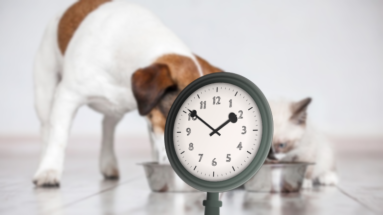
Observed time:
h=1 m=51
